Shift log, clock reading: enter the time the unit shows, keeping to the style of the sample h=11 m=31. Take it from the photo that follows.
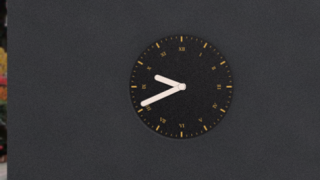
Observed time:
h=9 m=41
